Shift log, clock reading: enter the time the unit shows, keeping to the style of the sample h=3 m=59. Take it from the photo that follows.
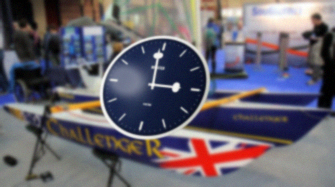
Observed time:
h=2 m=59
